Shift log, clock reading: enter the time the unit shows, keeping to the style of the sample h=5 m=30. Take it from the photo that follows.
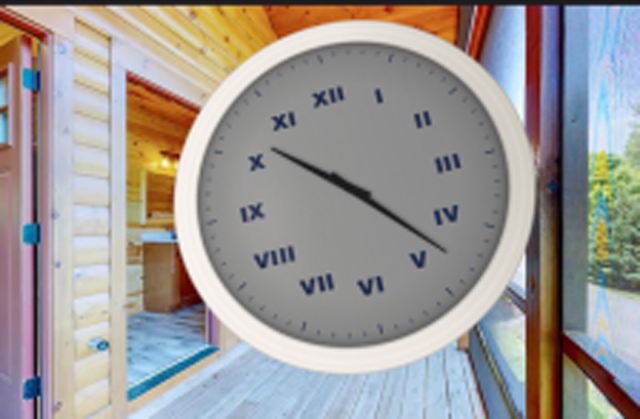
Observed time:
h=10 m=23
